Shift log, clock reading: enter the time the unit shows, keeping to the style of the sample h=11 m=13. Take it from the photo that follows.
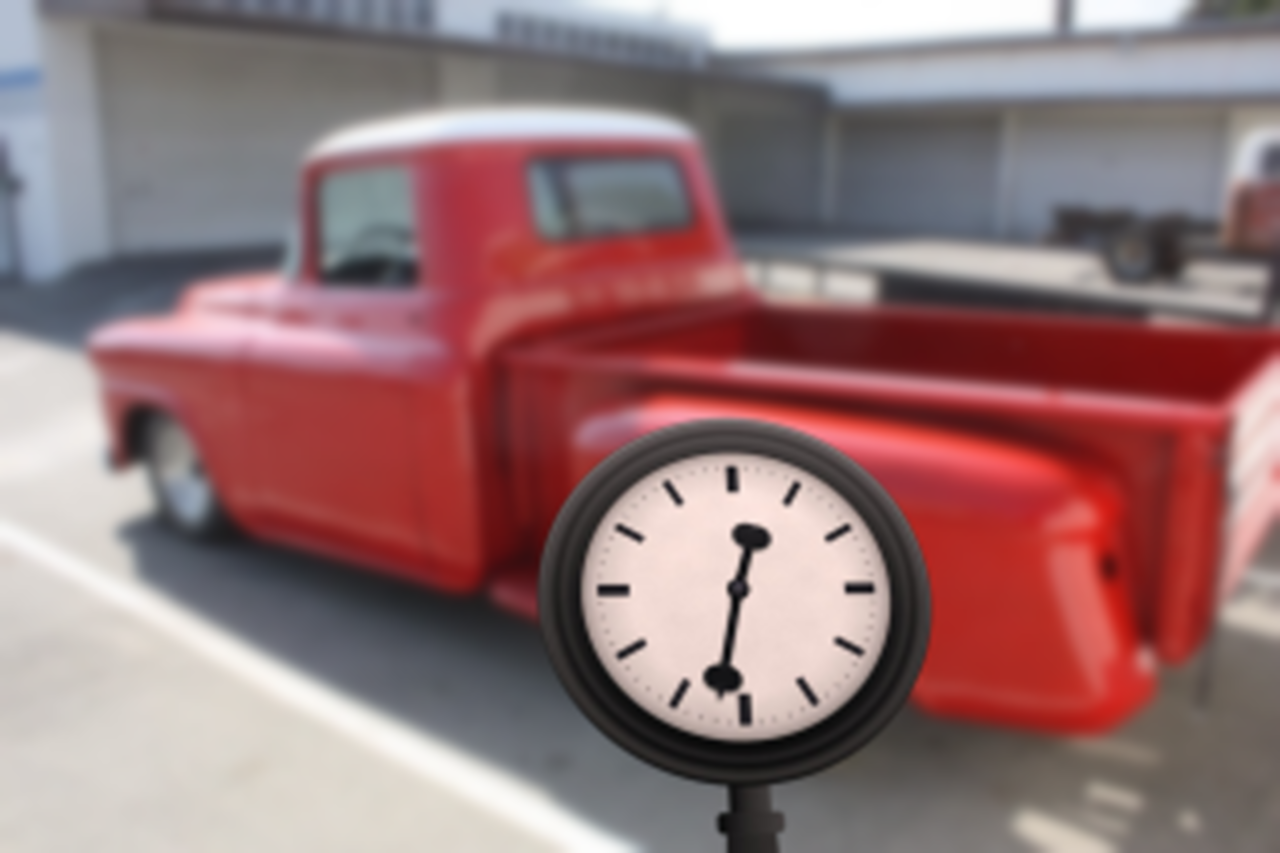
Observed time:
h=12 m=32
